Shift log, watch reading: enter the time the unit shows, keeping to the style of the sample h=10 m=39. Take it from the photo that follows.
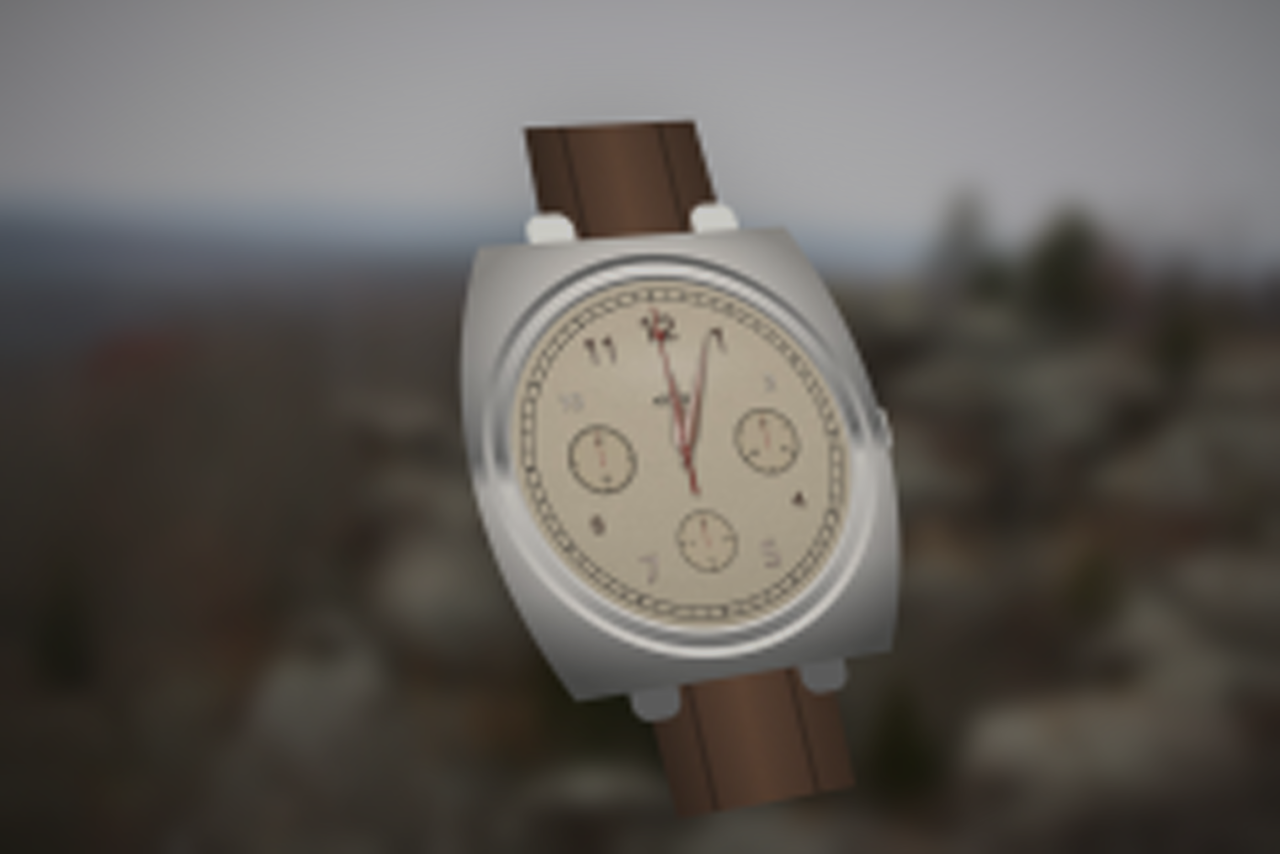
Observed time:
h=12 m=4
